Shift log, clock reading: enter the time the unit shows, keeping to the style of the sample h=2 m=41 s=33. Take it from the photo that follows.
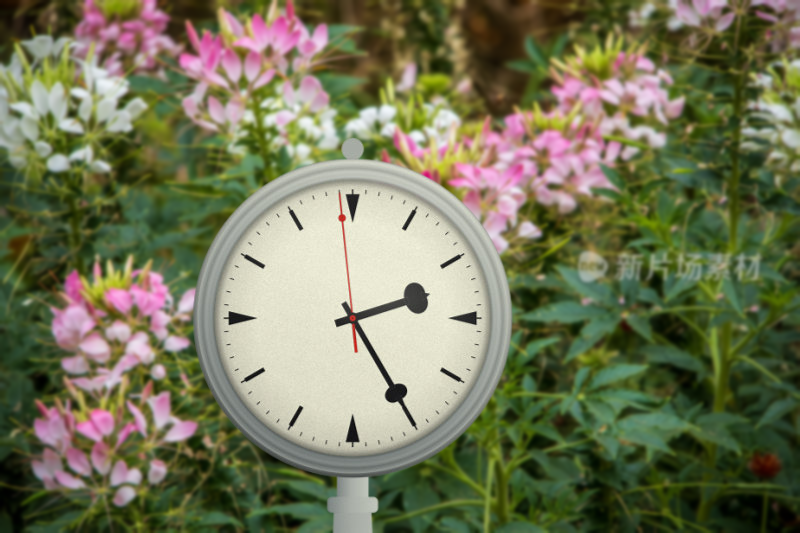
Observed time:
h=2 m=24 s=59
